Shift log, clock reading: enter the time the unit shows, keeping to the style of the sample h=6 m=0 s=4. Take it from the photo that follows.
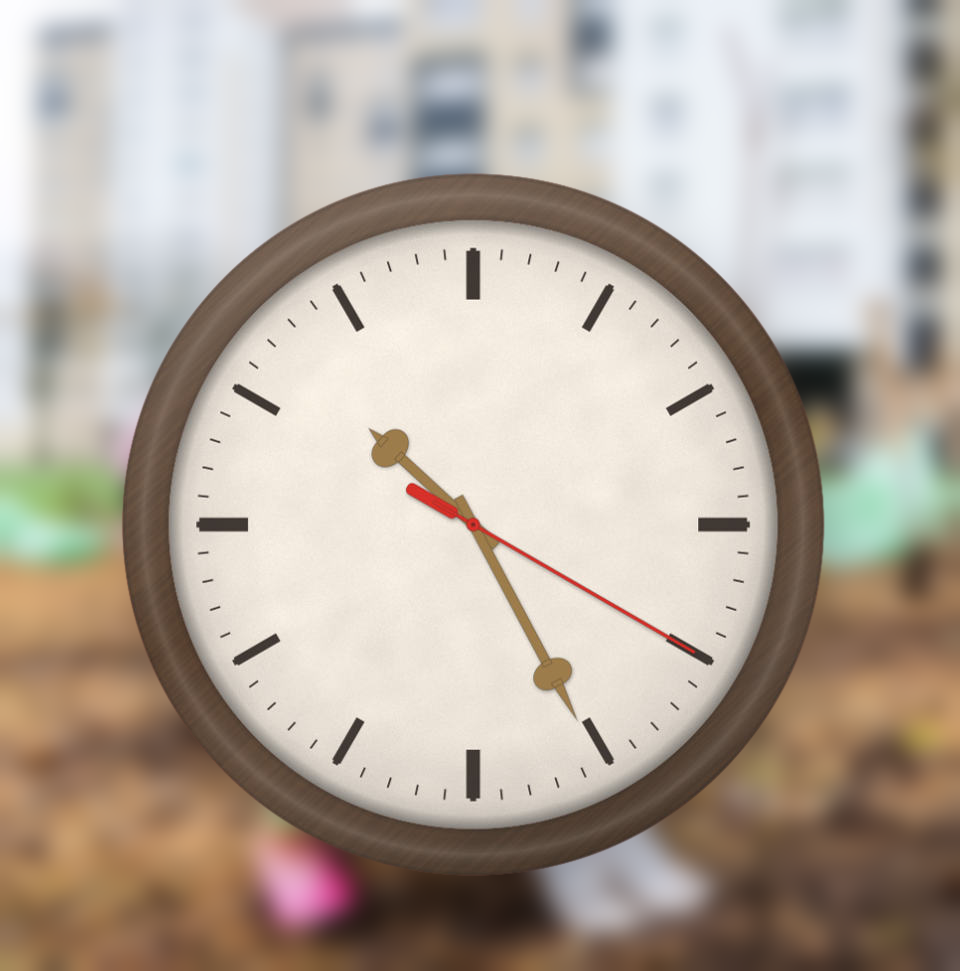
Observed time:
h=10 m=25 s=20
